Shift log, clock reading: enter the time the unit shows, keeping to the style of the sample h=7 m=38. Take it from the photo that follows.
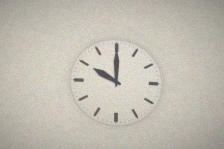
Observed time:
h=10 m=0
